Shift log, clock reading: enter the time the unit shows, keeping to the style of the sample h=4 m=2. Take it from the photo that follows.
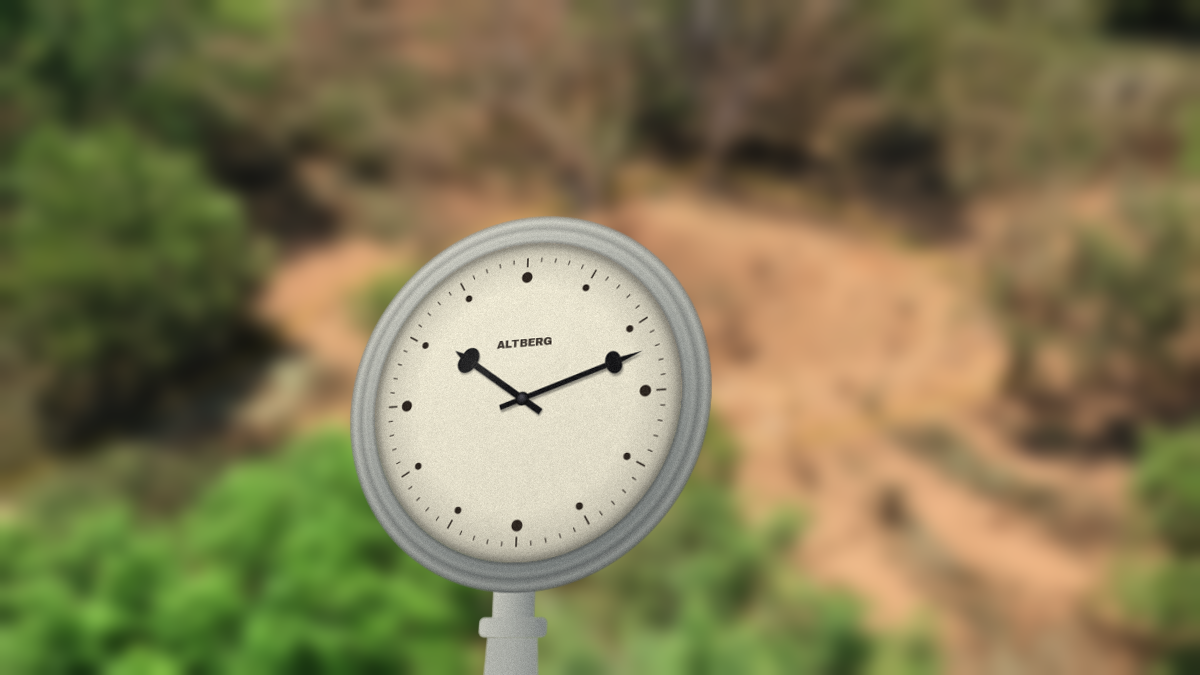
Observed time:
h=10 m=12
